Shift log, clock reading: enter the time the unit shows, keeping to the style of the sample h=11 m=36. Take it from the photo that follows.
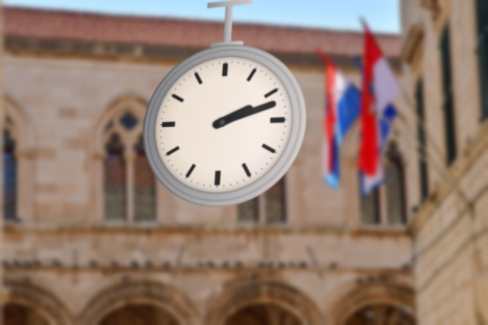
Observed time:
h=2 m=12
